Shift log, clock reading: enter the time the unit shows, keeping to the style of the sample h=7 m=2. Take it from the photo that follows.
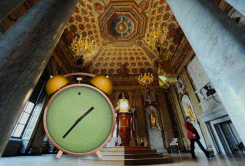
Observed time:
h=1 m=37
